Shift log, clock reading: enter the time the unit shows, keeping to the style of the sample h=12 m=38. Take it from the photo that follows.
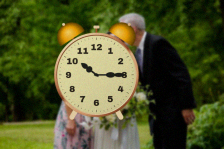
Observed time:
h=10 m=15
